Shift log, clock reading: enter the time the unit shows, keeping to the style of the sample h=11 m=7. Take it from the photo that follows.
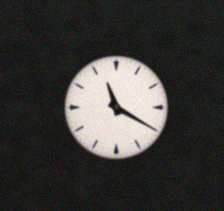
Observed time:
h=11 m=20
